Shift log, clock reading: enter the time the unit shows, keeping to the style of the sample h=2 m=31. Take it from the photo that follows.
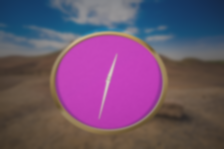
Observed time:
h=12 m=32
